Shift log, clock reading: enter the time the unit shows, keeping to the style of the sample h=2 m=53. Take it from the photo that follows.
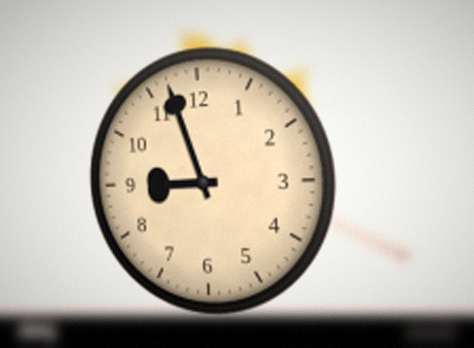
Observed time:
h=8 m=57
